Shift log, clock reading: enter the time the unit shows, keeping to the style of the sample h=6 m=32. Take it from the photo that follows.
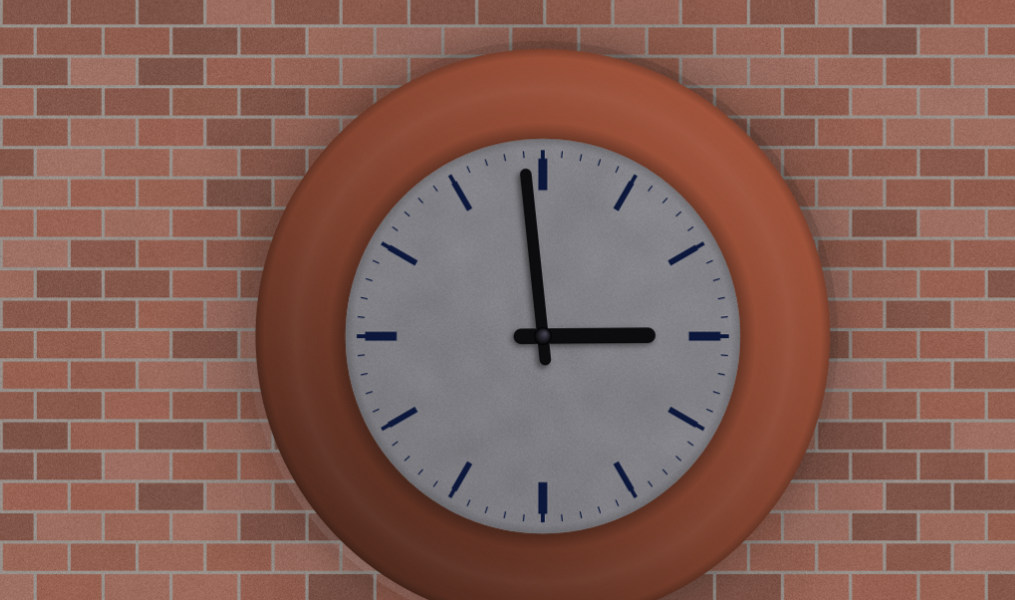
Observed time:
h=2 m=59
